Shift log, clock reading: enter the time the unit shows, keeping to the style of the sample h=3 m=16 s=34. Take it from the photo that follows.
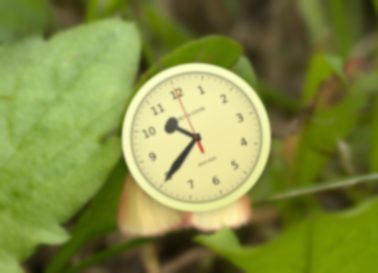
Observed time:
h=10 m=40 s=0
